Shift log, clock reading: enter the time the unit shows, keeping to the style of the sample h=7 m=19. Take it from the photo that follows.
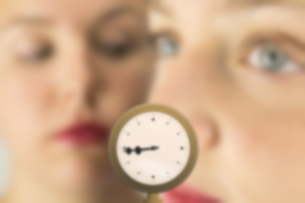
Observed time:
h=8 m=44
